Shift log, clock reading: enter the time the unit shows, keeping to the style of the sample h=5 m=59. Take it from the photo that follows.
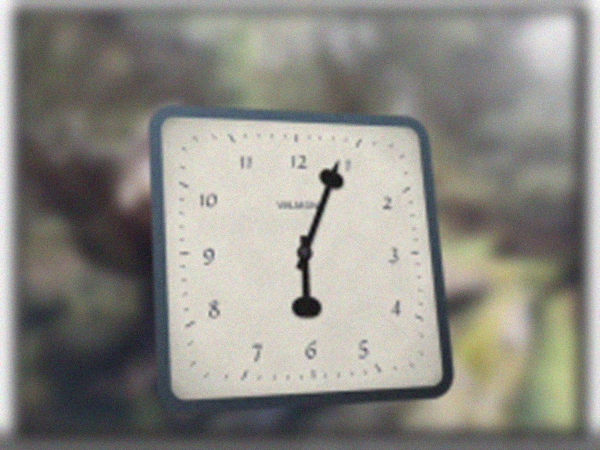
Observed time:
h=6 m=4
